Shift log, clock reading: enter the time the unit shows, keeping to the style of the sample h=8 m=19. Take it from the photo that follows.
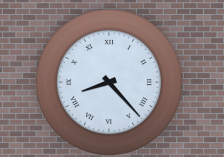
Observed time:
h=8 m=23
